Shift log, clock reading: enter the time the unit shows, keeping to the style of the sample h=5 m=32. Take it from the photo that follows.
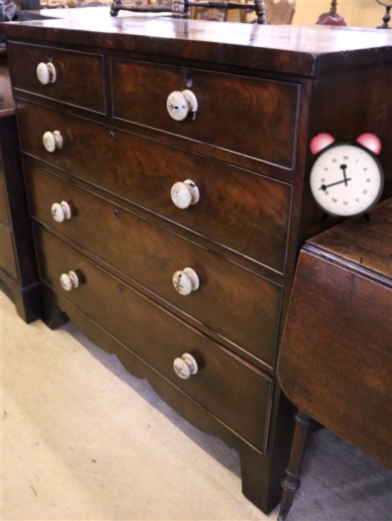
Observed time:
h=11 m=42
